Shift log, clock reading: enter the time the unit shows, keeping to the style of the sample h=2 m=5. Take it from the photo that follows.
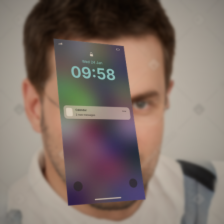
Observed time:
h=9 m=58
